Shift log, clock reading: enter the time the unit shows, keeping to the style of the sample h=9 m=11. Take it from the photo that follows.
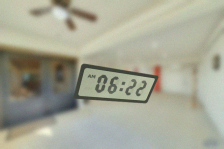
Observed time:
h=6 m=22
